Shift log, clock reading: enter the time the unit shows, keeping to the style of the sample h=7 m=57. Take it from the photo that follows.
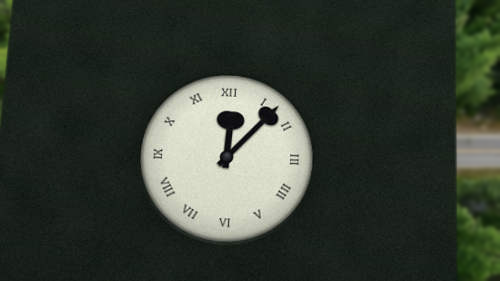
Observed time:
h=12 m=7
